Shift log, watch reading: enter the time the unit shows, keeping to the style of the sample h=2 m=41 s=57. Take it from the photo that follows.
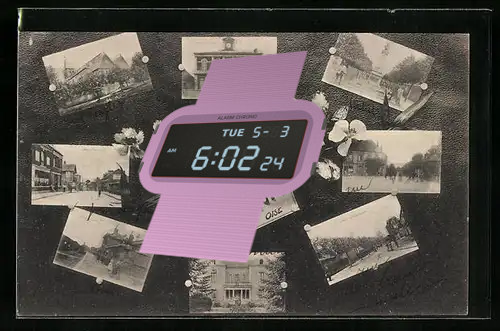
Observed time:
h=6 m=2 s=24
